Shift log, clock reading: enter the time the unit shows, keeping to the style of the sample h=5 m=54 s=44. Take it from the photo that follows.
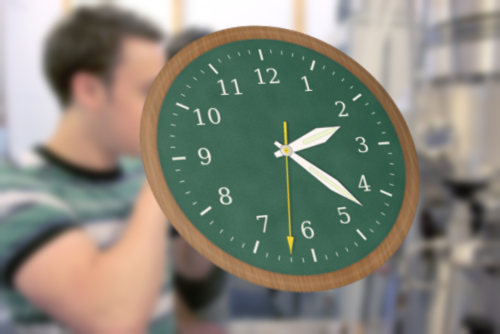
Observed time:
h=2 m=22 s=32
